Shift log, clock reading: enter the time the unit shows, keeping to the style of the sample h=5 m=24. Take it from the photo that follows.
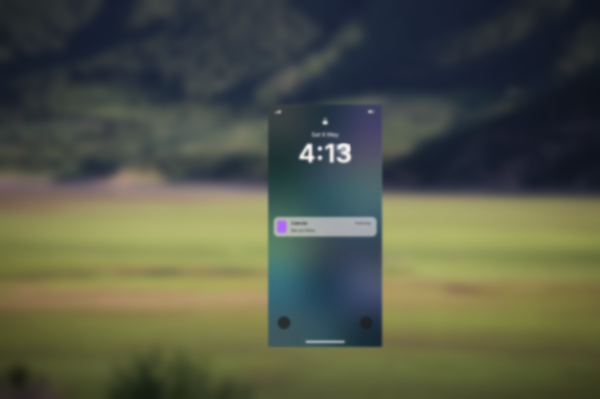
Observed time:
h=4 m=13
